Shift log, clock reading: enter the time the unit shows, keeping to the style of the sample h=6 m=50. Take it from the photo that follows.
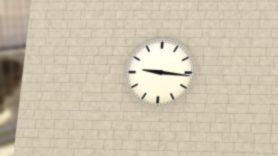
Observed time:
h=9 m=16
